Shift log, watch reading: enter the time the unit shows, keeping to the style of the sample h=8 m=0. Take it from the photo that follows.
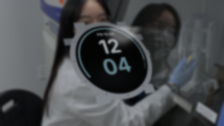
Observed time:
h=12 m=4
